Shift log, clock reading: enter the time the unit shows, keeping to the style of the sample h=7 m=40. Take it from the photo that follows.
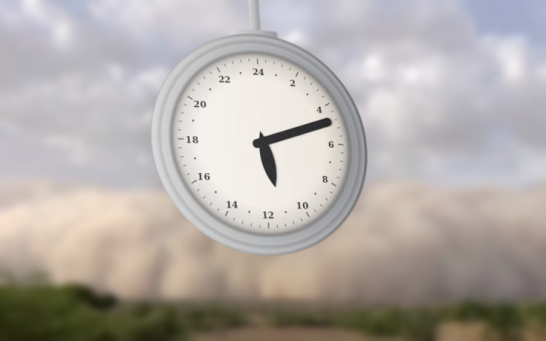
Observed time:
h=11 m=12
